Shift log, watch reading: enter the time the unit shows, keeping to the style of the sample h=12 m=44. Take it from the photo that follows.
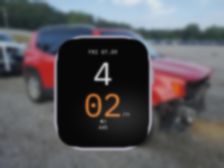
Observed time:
h=4 m=2
